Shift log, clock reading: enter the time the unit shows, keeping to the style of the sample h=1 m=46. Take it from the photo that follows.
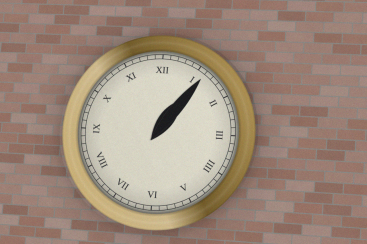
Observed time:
h=1 m=6
